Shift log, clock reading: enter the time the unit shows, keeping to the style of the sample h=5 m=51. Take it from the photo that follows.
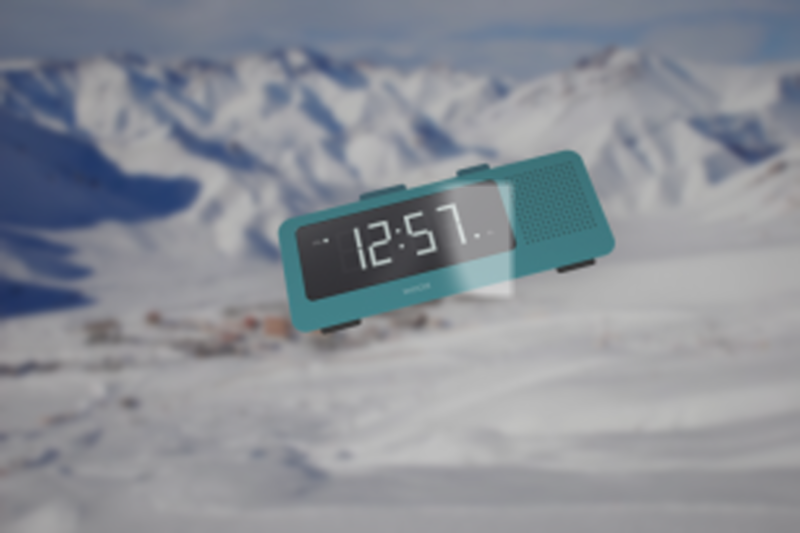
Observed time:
h=12 m=57
